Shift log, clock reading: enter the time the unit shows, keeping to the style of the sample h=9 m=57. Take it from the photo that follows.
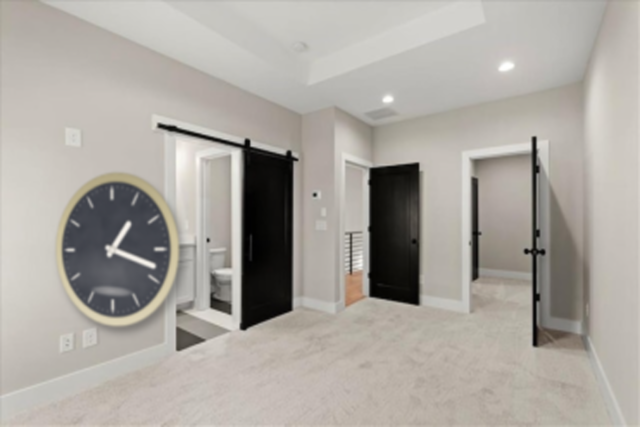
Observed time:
h=1 m=18
